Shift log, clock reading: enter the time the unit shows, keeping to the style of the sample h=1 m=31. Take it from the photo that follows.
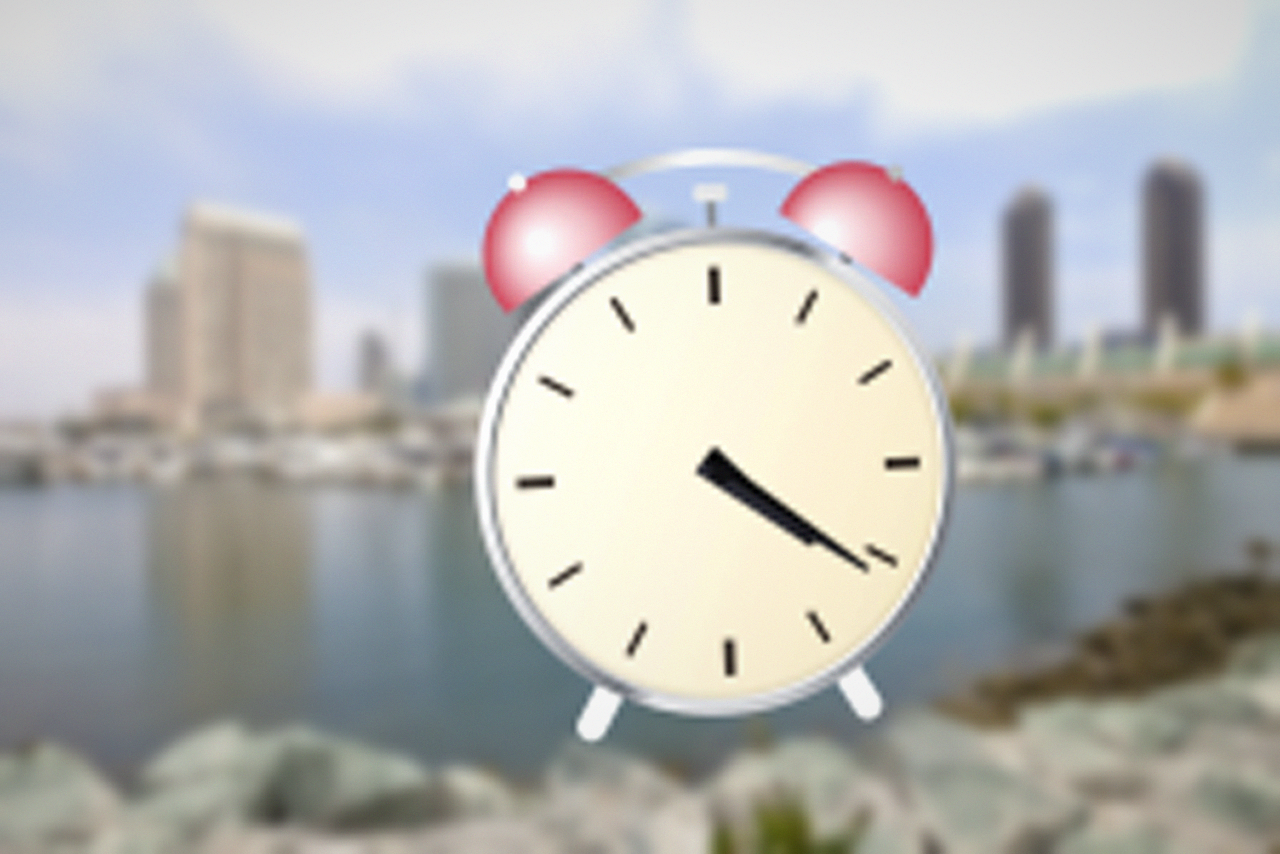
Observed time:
h=4 m=21
